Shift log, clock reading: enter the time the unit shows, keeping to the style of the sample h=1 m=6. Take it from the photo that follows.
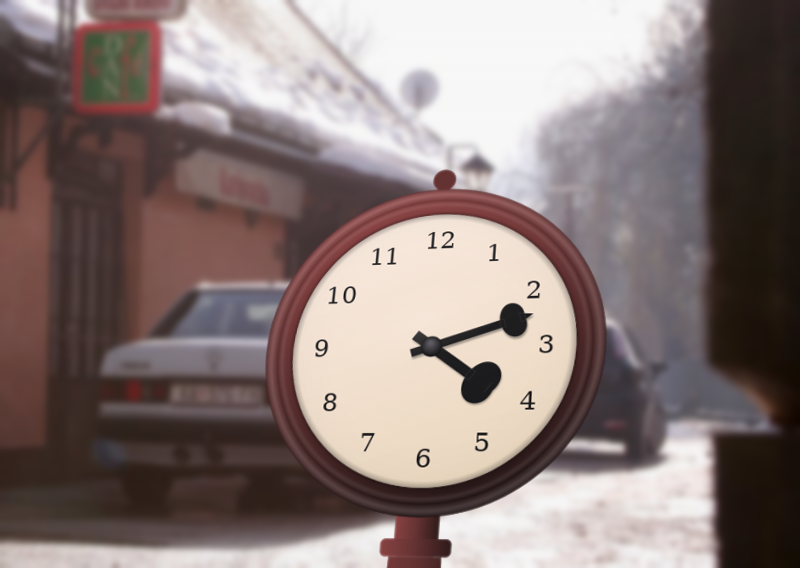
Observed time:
h=4 m=12
